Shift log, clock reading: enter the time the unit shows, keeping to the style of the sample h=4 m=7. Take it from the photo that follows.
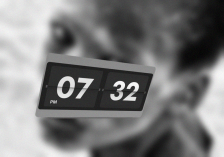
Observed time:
h=7 m=32
